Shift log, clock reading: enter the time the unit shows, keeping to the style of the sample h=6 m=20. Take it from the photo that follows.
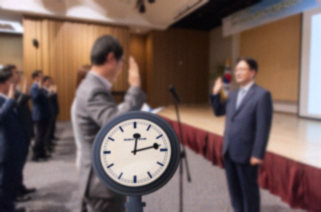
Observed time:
h=12 m=13
